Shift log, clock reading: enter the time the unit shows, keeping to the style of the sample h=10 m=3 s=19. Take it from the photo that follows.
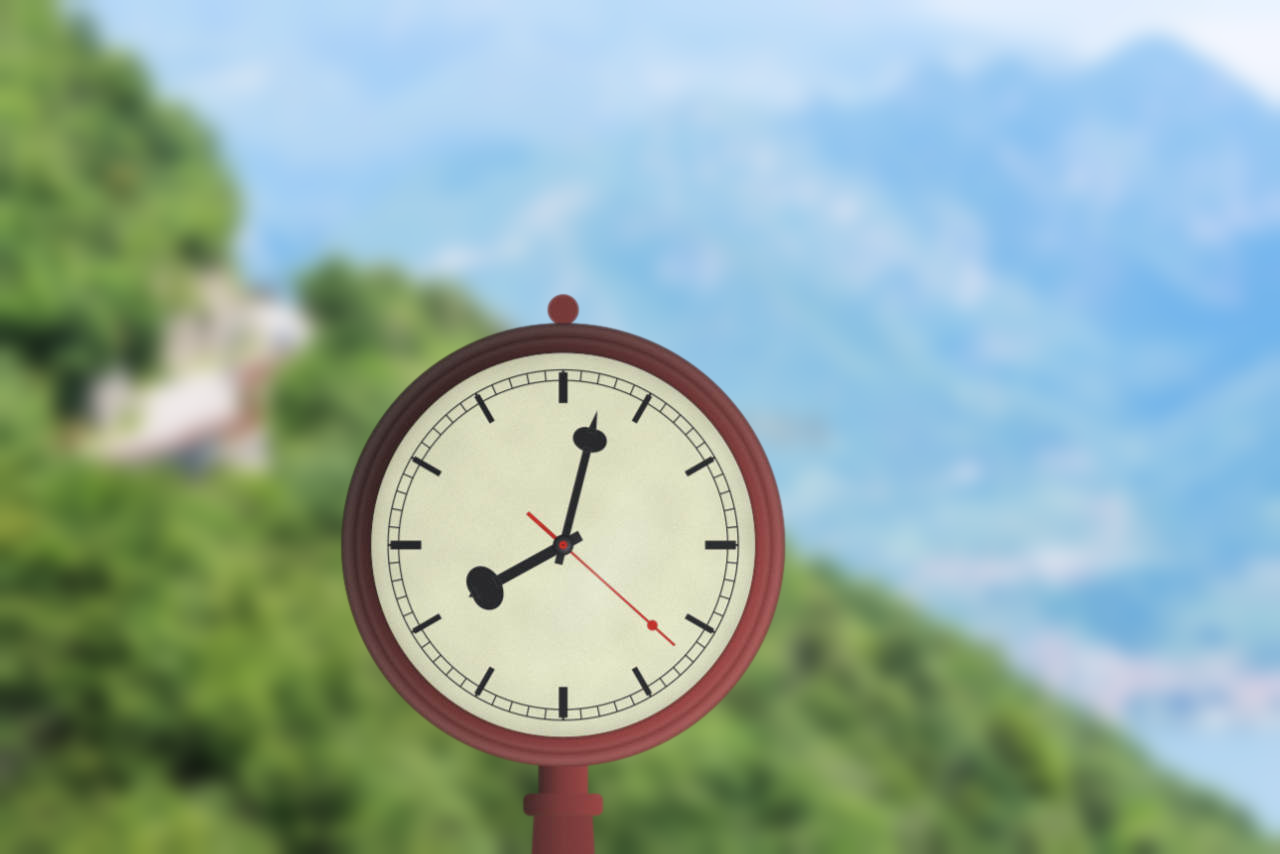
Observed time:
h=8 m=2 s=22
